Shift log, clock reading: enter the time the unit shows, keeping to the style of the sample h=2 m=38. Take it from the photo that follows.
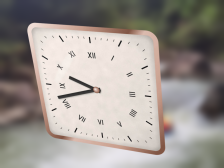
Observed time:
h=9 m=42
